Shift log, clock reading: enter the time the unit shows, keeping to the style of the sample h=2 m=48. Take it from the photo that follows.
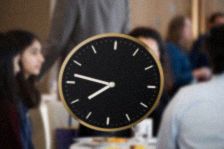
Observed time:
h=7 m=47
